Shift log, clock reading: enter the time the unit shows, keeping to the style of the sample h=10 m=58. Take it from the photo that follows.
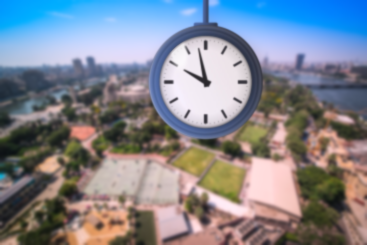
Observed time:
h=9 m=58
